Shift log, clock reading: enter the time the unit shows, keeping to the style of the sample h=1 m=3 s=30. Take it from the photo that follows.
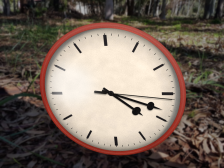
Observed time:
h=4 m=18 s=16
